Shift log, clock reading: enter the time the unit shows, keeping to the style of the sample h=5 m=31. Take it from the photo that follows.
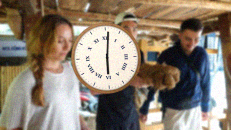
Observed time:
h=6 m=1
